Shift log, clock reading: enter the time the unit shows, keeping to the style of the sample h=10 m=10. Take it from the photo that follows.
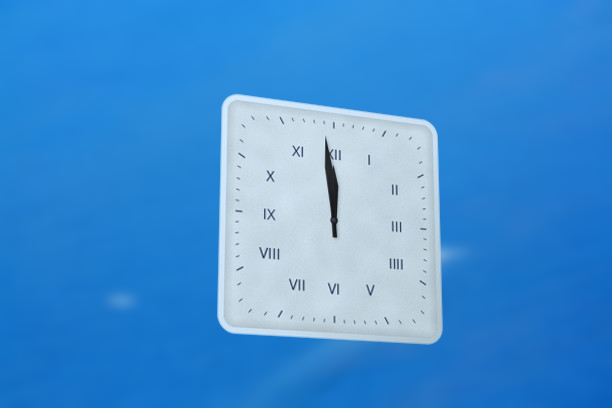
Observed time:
h=11 m=59
